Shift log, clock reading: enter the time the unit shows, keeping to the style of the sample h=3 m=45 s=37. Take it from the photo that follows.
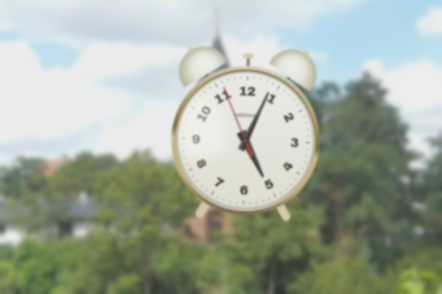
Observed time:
h=5 m=3 s=56
